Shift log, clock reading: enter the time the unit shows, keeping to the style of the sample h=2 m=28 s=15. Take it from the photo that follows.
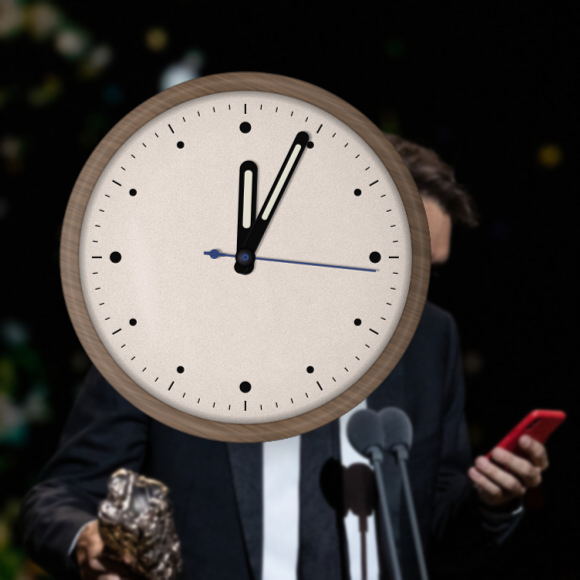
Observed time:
h=12 m=4 s=16
